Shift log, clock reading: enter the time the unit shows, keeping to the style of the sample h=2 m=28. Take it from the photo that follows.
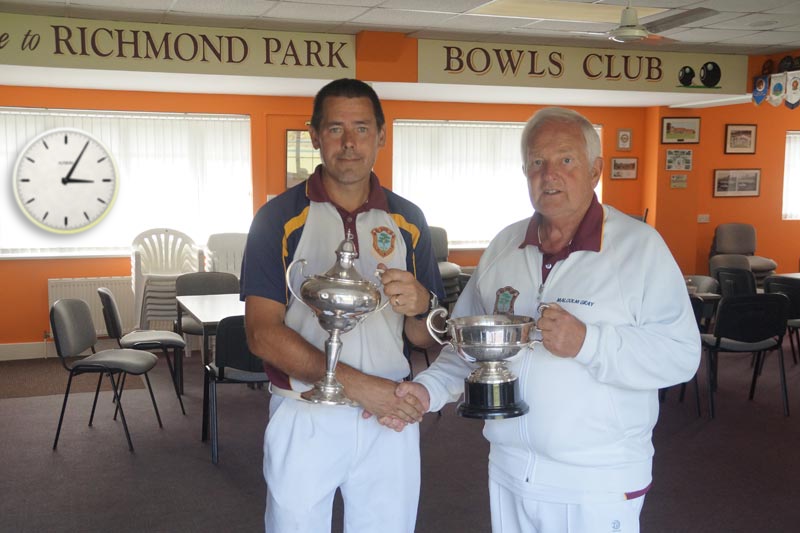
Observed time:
h=3 m=5
